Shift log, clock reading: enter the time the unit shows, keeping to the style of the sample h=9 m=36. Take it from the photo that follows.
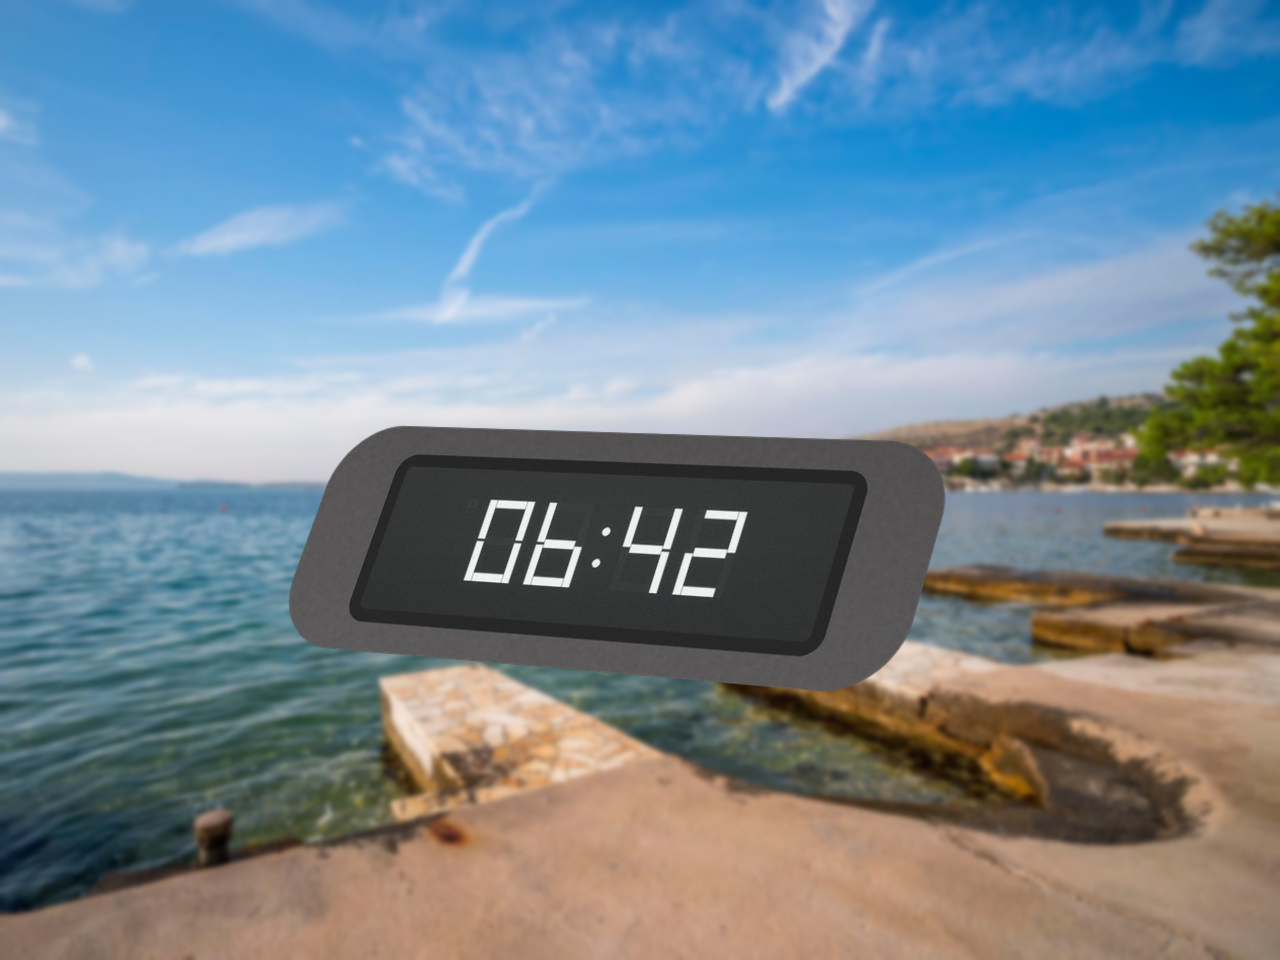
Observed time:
h=6 m=42
